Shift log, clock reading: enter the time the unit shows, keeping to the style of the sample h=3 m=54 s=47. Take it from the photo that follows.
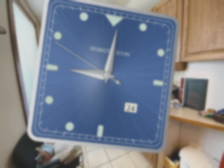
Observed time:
h=9 m=0 s=49
